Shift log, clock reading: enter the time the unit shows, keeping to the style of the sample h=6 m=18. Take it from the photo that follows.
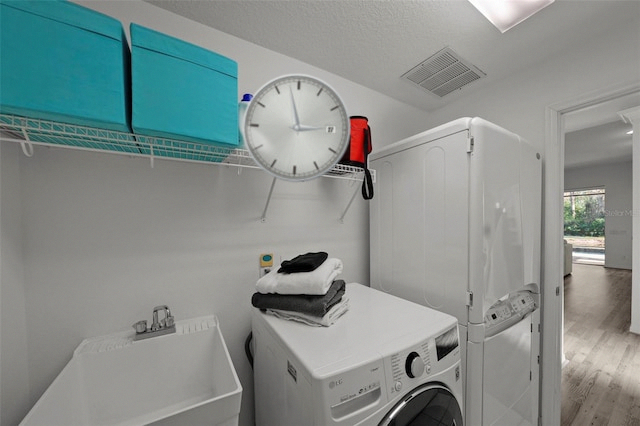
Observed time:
h=2 m=58
